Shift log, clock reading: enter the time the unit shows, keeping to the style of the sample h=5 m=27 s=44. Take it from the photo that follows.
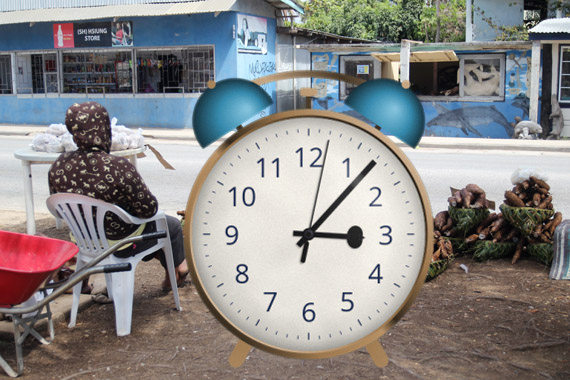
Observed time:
h=3 m=7 s=2
